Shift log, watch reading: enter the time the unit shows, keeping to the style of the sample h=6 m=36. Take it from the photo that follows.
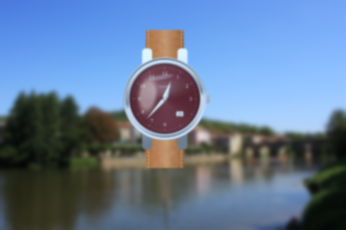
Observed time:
h=12 m=37
